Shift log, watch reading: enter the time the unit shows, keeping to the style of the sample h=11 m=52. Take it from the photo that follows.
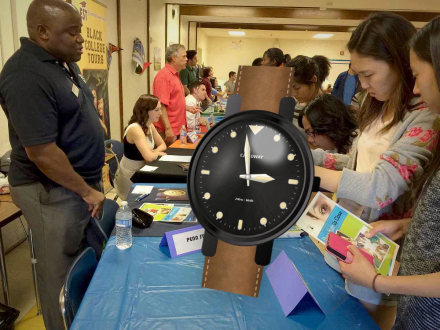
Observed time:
h=2 m=58
